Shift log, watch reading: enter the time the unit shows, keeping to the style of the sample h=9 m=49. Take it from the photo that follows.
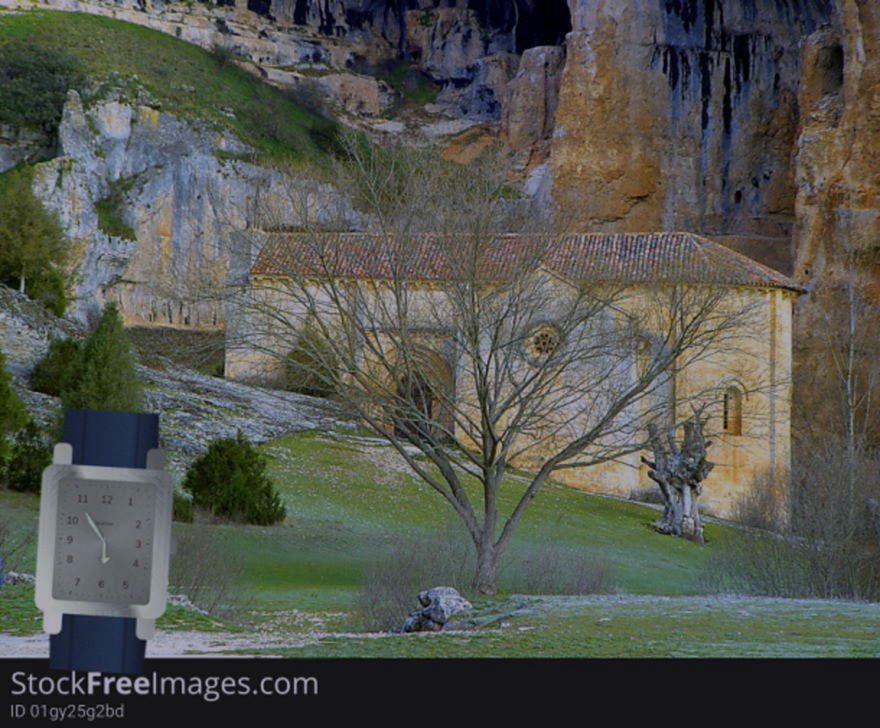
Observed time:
h=5 m=54
